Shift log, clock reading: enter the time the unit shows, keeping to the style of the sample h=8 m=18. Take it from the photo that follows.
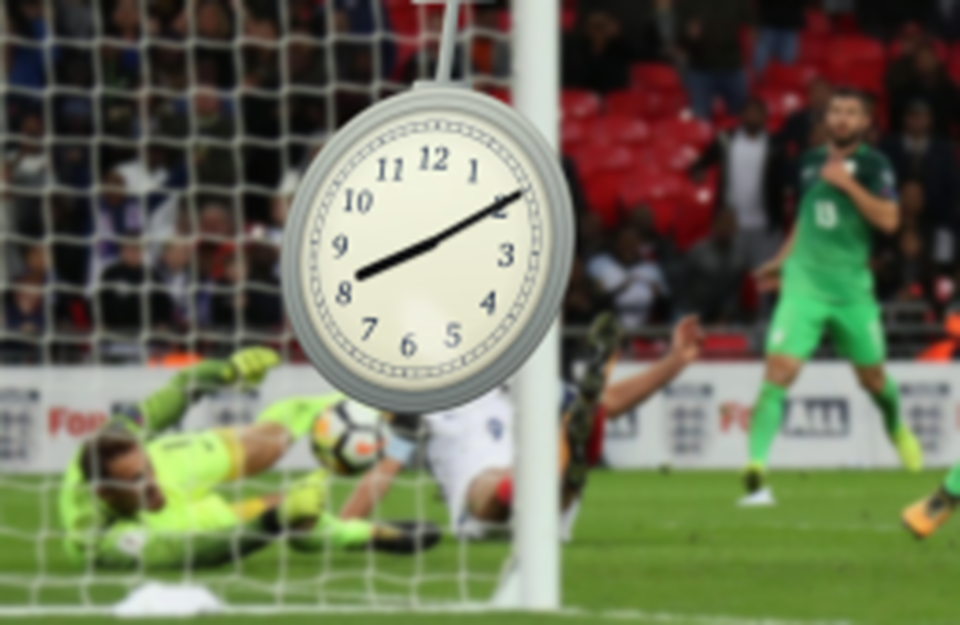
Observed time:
h=8 m=10
